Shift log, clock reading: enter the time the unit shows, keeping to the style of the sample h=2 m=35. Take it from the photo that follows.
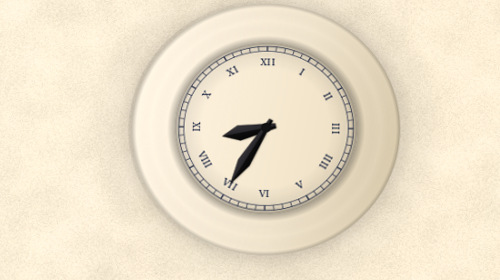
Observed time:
h=8 m=35
